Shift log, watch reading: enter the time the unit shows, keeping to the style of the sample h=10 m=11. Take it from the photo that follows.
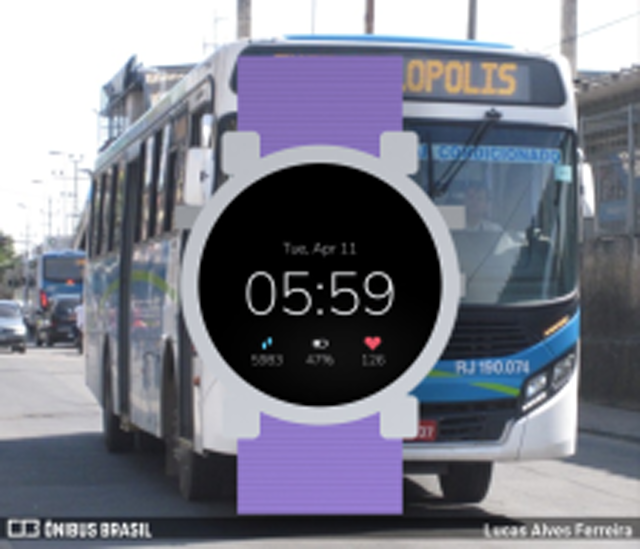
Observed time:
h=5 m=59
